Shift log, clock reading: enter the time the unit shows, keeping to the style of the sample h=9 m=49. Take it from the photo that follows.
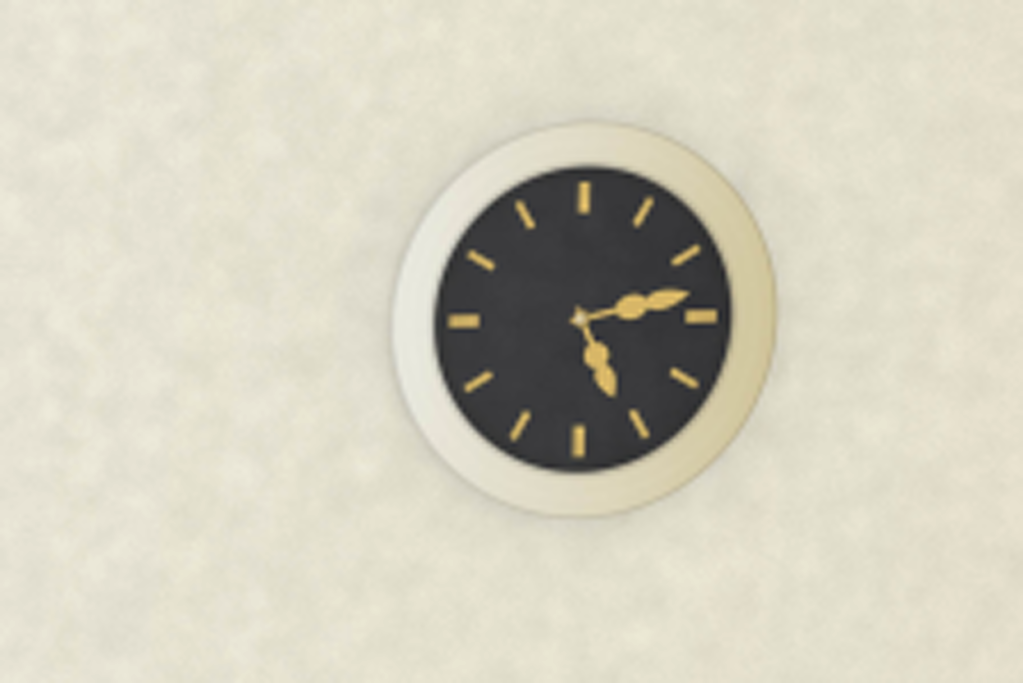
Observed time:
h=5 m=13
